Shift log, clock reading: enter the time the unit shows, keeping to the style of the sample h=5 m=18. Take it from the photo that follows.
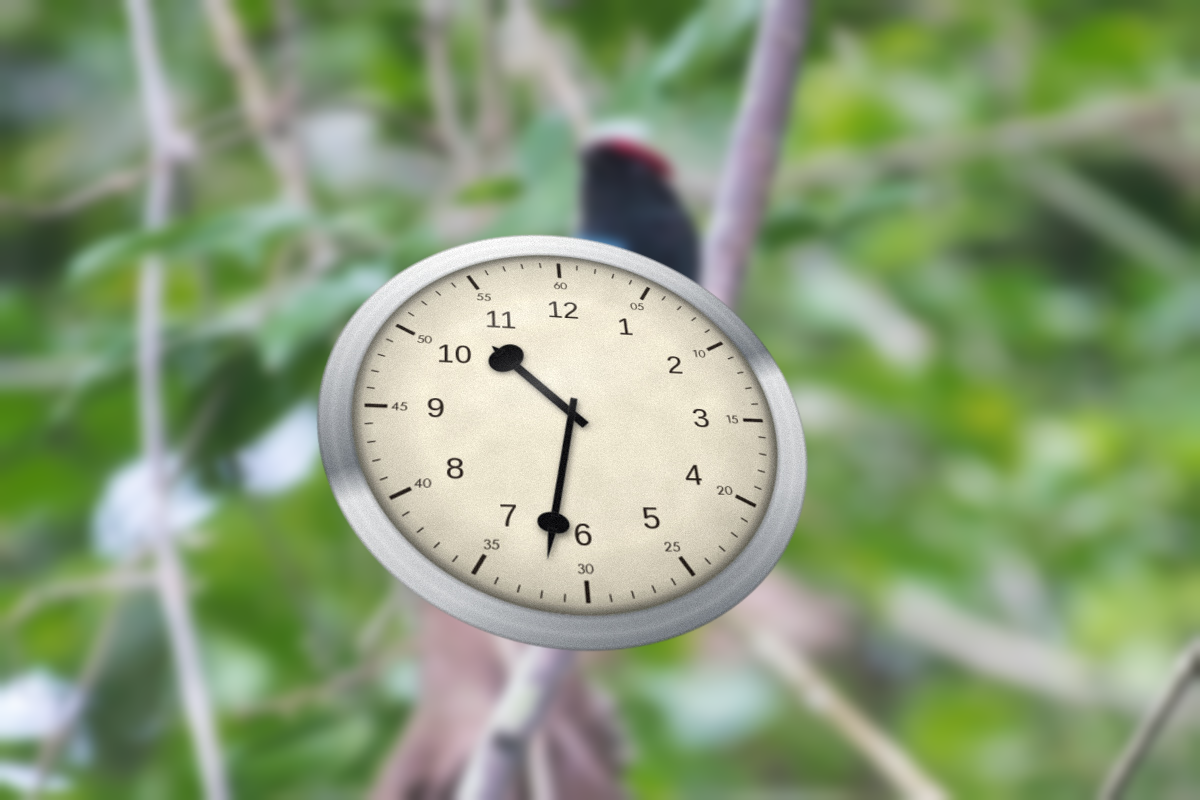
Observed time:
h=10 m=32
